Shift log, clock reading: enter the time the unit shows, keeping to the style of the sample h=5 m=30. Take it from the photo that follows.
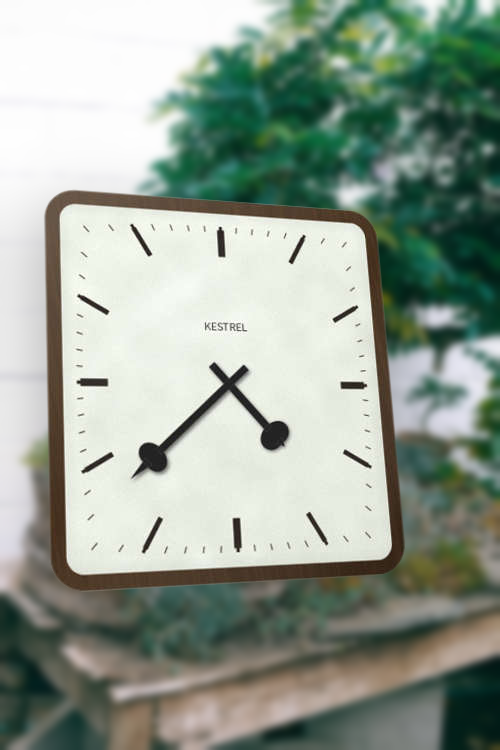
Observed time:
h=4 m=38
